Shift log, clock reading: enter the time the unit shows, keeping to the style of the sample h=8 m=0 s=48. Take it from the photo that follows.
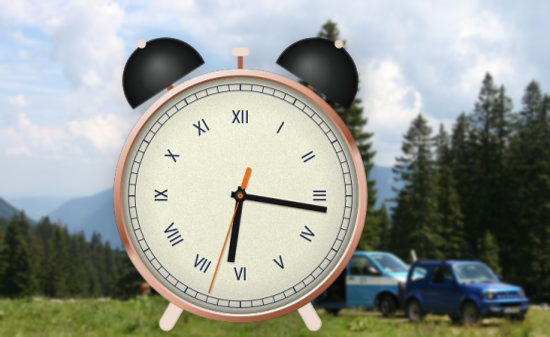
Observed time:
h=6 m=16 s=33
